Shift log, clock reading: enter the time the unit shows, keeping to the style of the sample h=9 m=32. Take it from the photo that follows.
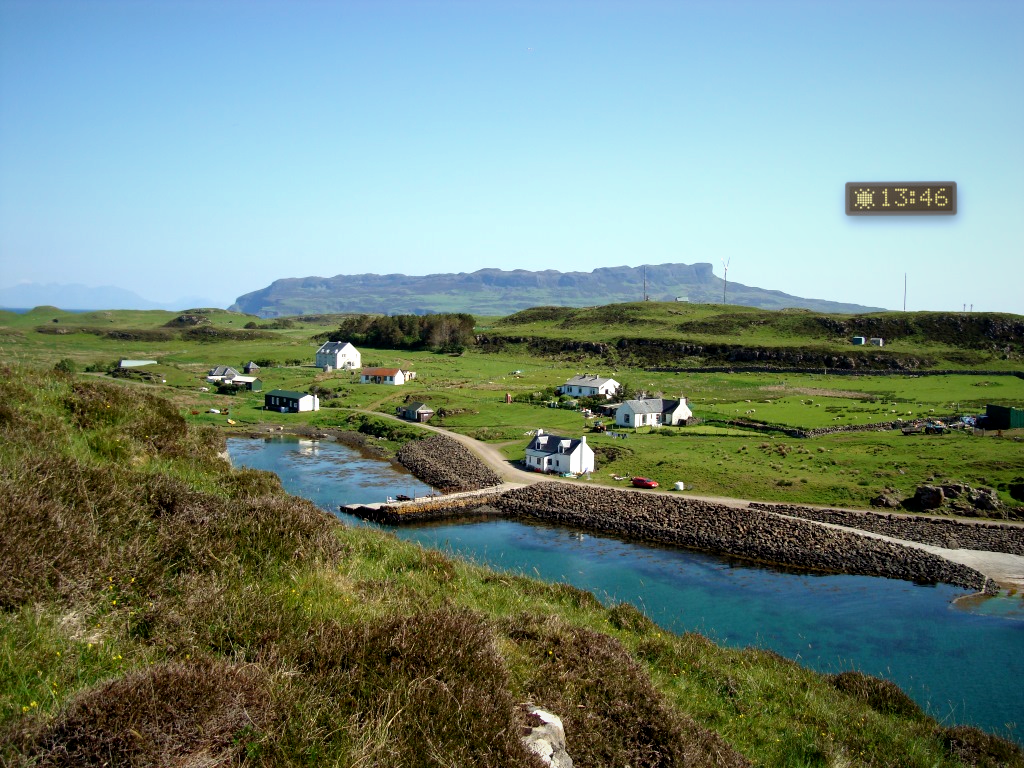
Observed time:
h=13 m=46
